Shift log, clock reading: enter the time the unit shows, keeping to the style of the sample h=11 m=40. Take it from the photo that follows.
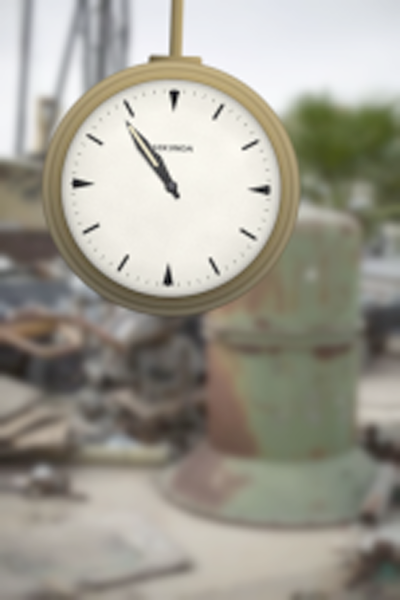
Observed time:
h=10 m=54
